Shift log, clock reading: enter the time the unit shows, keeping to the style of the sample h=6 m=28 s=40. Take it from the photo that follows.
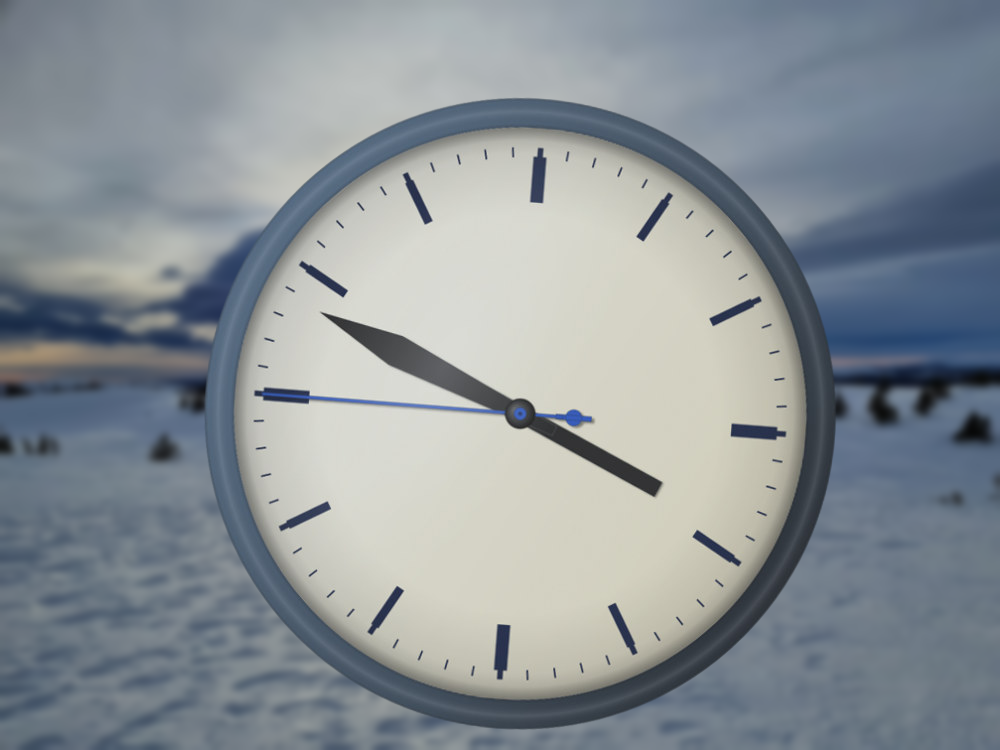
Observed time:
h=3 m=48 s=45
